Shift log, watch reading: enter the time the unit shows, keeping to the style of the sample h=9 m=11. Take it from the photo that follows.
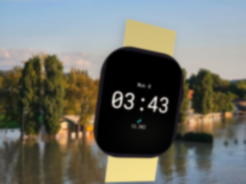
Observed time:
h=3 m=43
